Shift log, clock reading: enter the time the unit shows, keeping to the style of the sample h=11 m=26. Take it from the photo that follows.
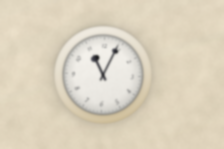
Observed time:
h=11 m=4
